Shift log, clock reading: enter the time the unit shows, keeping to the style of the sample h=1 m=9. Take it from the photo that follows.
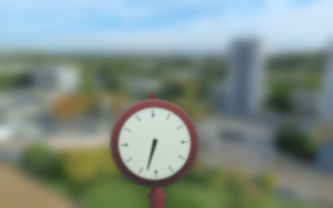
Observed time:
h=6 m=33
